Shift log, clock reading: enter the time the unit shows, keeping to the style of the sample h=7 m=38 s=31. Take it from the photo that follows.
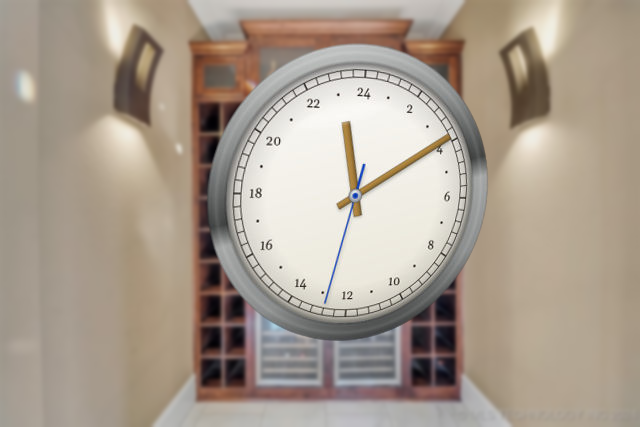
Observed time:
h=23 m=9 s=32
